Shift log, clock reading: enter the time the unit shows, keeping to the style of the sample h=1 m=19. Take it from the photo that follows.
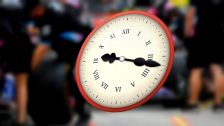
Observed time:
h=9 m=17
